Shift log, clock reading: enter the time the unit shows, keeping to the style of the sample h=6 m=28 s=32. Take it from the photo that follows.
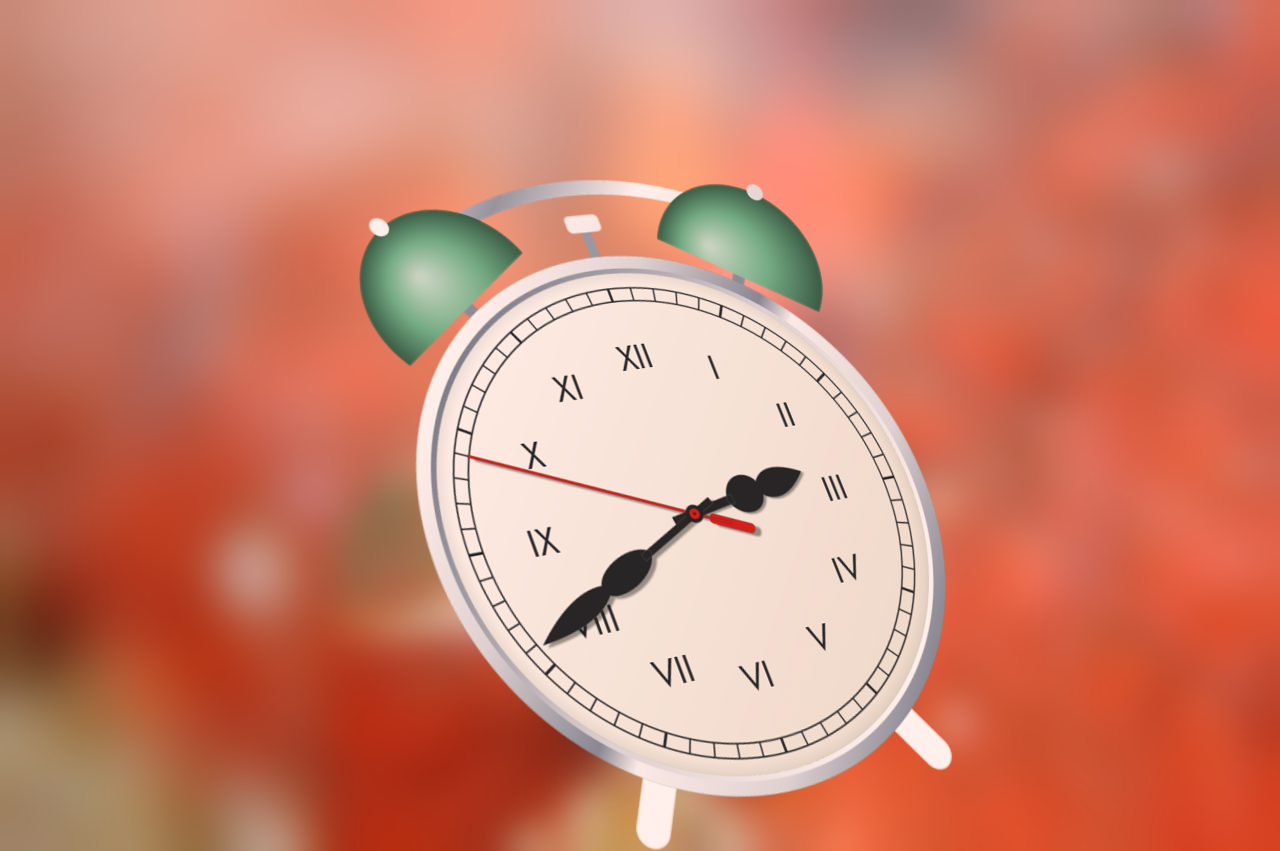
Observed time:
h=2 m=40 s=49
